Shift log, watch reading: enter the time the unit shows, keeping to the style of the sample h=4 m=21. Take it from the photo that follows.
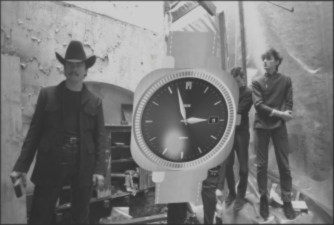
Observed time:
h=2 m=57
